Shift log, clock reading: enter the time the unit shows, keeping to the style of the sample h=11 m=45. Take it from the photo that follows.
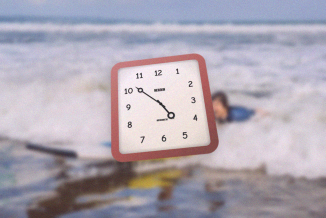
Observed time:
h=4 m=52
